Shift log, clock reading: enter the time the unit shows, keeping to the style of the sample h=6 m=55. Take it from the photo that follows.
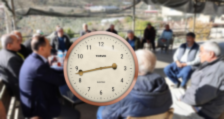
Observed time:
h=2 m=43
